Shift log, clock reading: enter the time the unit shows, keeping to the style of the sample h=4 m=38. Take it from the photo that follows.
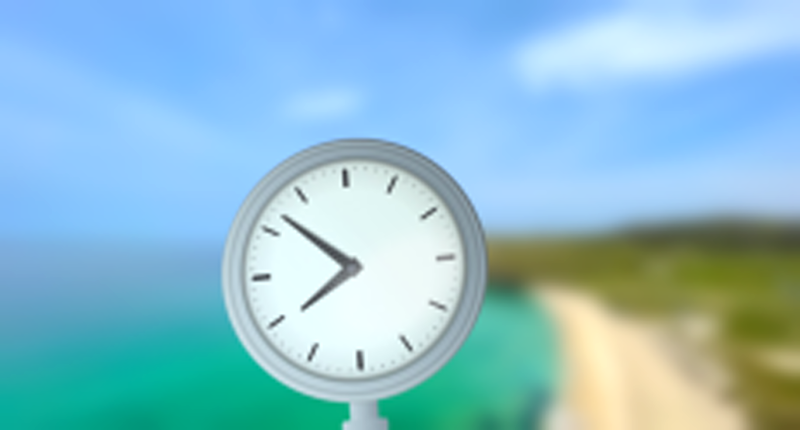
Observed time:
h=7 m=52
